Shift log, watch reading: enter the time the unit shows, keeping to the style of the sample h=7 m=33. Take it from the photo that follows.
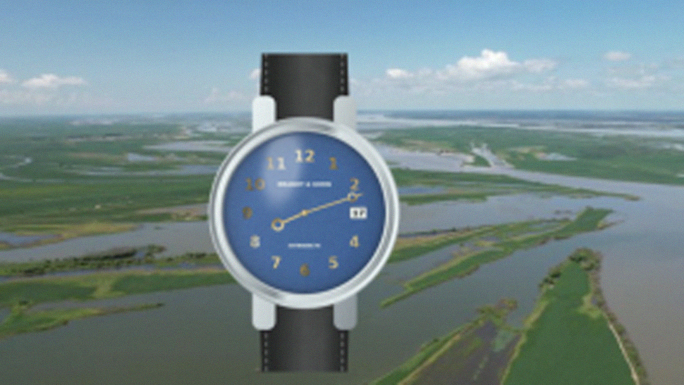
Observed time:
h=8 m=12
